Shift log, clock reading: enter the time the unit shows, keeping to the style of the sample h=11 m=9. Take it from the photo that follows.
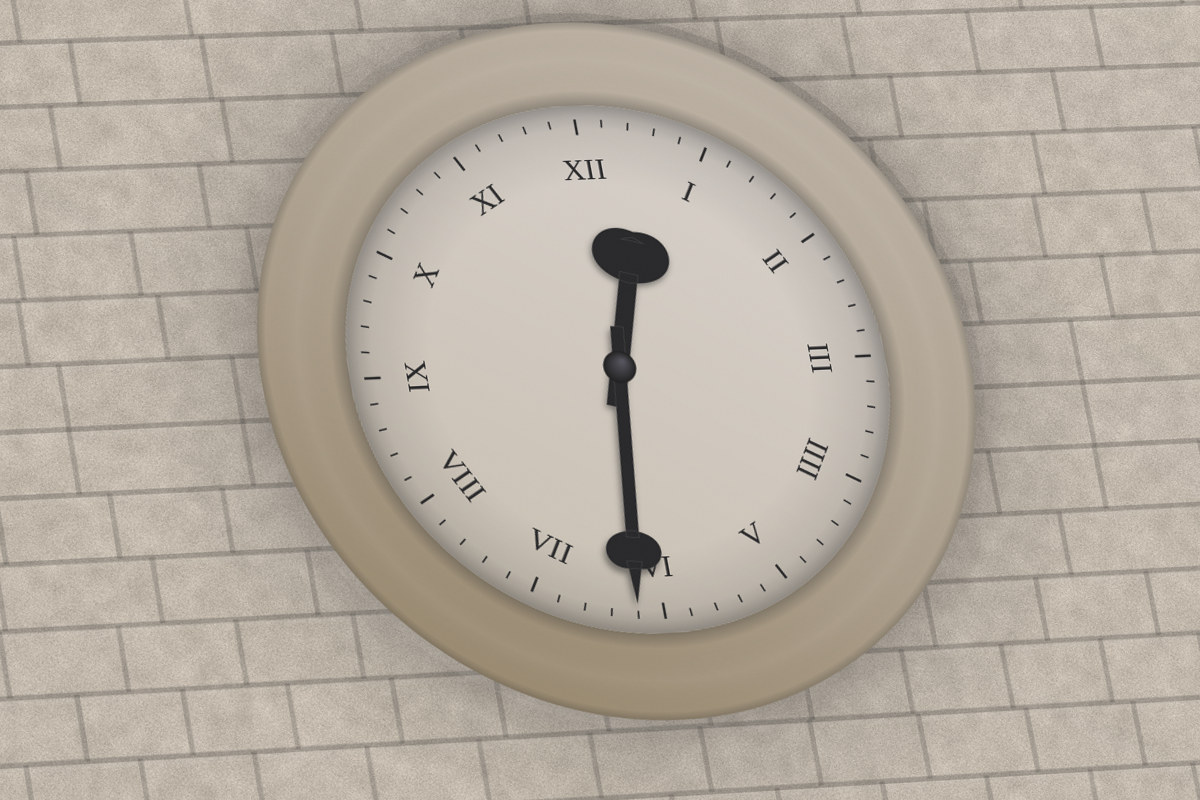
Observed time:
h=12 m=31
